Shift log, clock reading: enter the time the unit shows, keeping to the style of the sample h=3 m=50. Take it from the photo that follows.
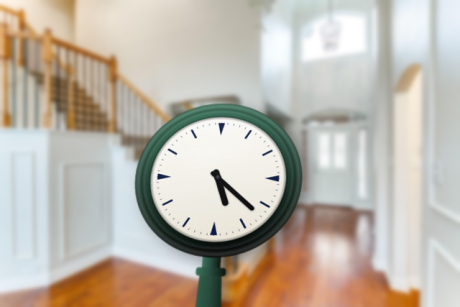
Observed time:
h=5 m=22
